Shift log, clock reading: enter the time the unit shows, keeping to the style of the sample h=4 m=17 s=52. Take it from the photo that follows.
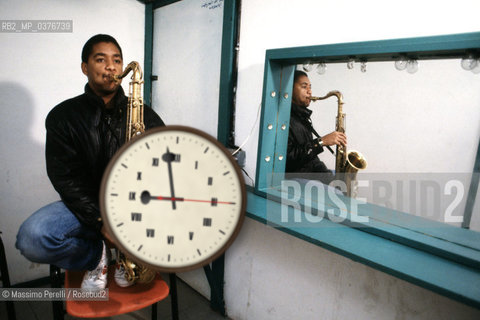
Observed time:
h=8 m=58 s=15
